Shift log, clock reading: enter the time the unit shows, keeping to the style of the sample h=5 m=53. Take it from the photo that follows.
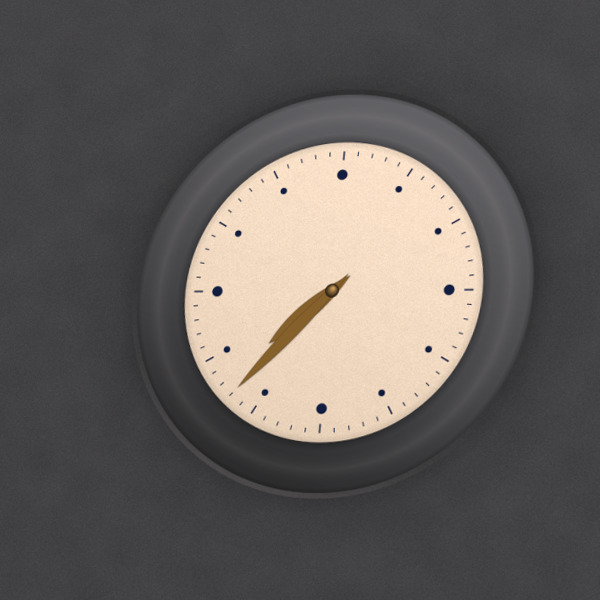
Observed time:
h=7 m=37
